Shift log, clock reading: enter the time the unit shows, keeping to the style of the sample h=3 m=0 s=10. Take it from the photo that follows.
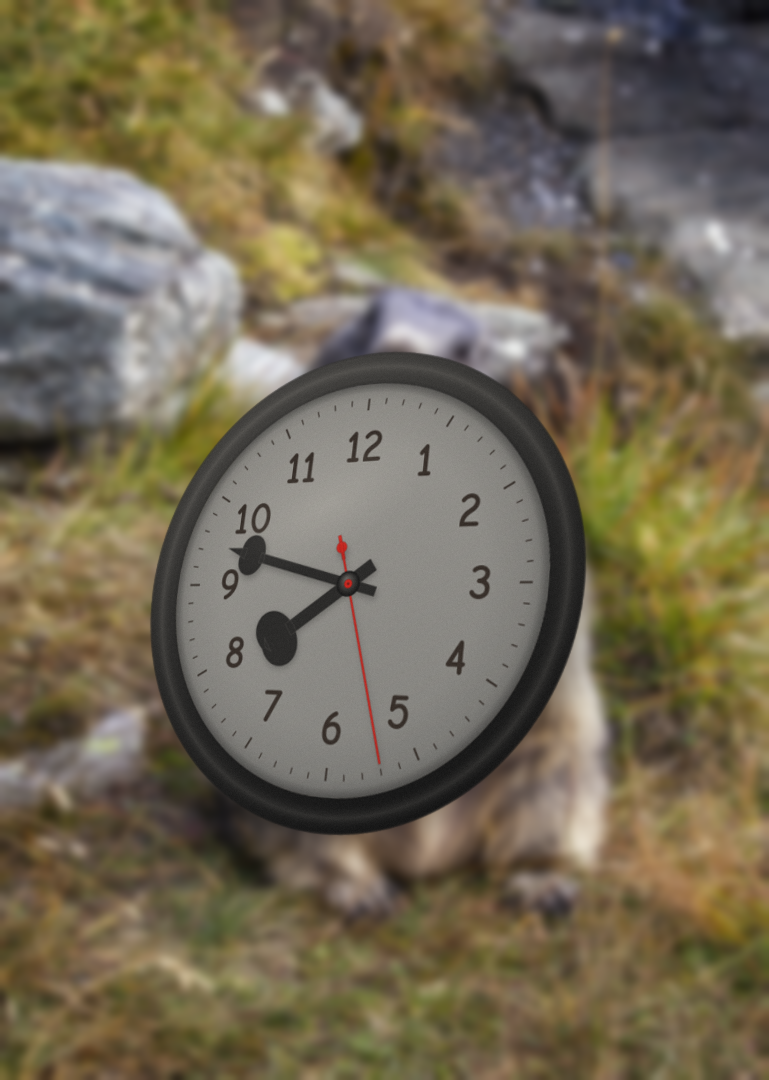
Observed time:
h=7 m=47 s=27
